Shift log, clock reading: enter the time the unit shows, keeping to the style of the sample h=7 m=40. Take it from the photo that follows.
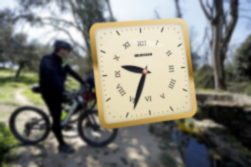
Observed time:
h=9 m=34
